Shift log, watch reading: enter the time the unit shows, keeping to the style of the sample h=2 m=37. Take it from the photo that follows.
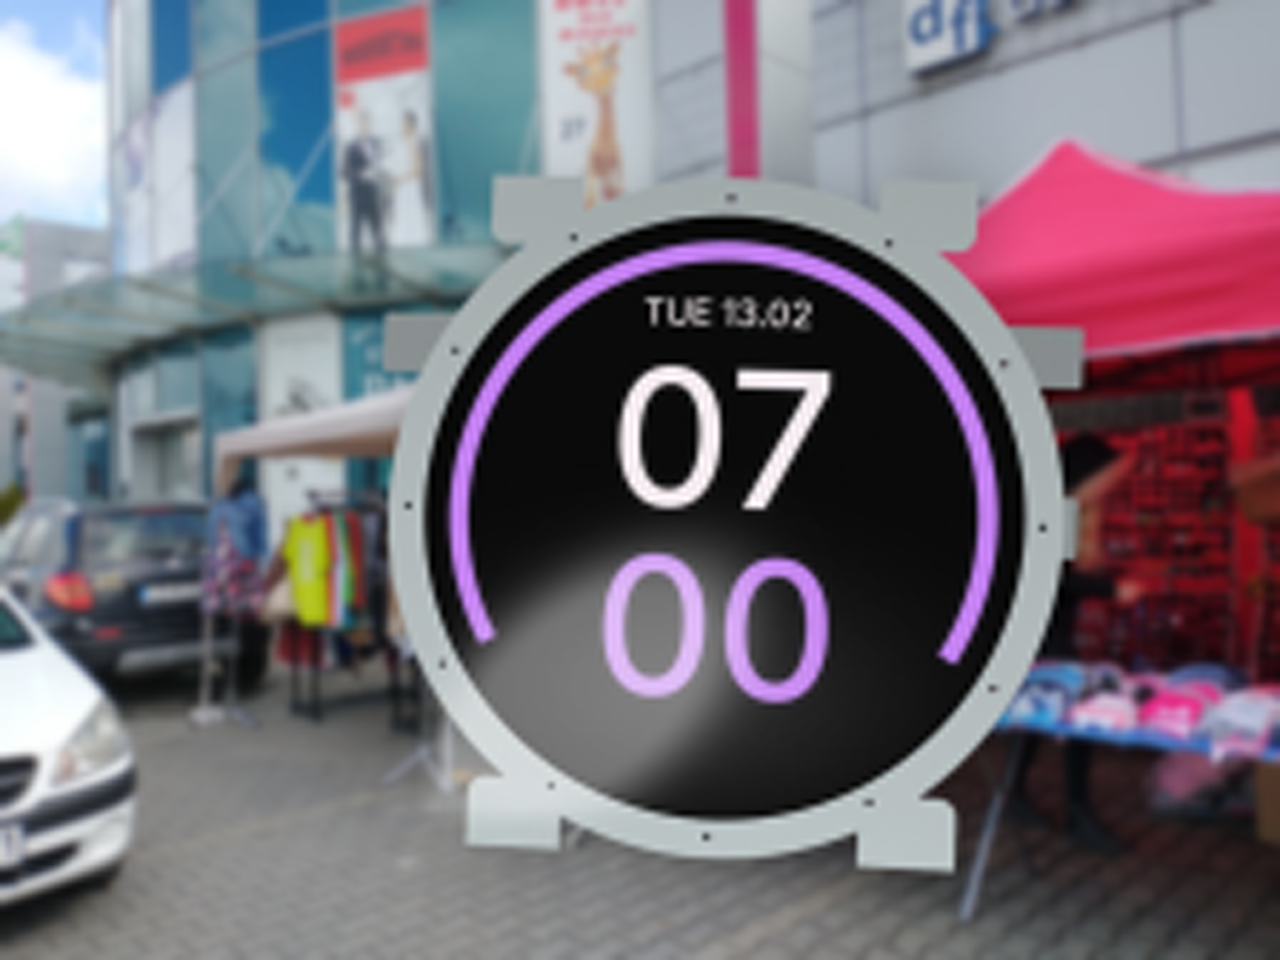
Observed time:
h=7 m=0
